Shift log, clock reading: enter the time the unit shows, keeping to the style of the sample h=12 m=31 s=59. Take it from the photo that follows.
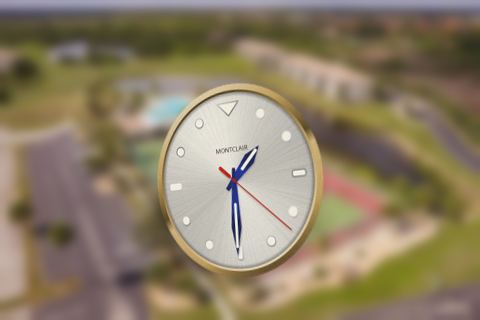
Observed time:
h=1 m=30 s=22
